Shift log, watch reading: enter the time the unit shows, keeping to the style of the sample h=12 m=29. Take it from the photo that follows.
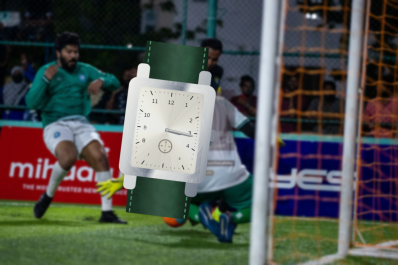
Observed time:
h=3 m=16
